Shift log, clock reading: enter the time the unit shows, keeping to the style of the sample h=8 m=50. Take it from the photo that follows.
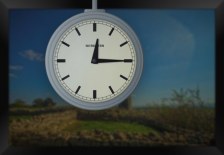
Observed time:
h=12 m=15
